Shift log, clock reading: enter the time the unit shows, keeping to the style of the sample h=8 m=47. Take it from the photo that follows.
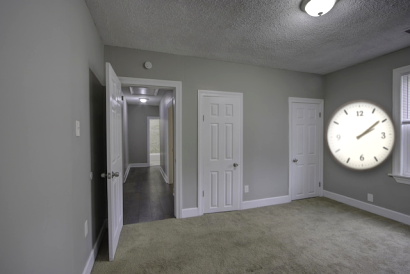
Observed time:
h=2 m=9
